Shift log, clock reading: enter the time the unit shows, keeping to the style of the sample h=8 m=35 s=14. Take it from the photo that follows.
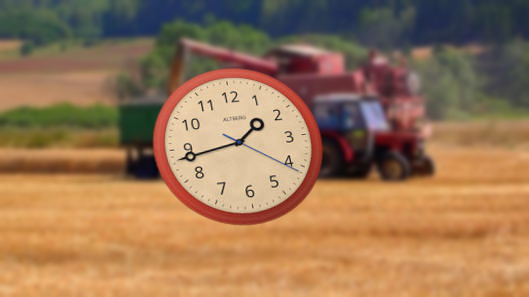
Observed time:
h=1 m=43 s=21
